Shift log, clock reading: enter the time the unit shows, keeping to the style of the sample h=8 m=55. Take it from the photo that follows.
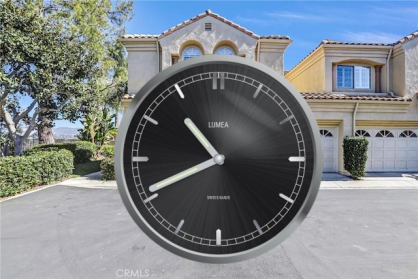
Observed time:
h=10 m=41
